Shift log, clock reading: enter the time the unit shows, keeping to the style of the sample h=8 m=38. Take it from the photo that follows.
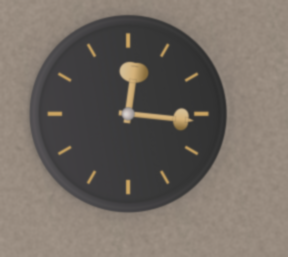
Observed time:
h=12 m=16
